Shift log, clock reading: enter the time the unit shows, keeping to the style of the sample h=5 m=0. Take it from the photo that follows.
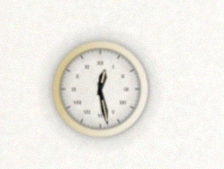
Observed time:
h=12 m=28
